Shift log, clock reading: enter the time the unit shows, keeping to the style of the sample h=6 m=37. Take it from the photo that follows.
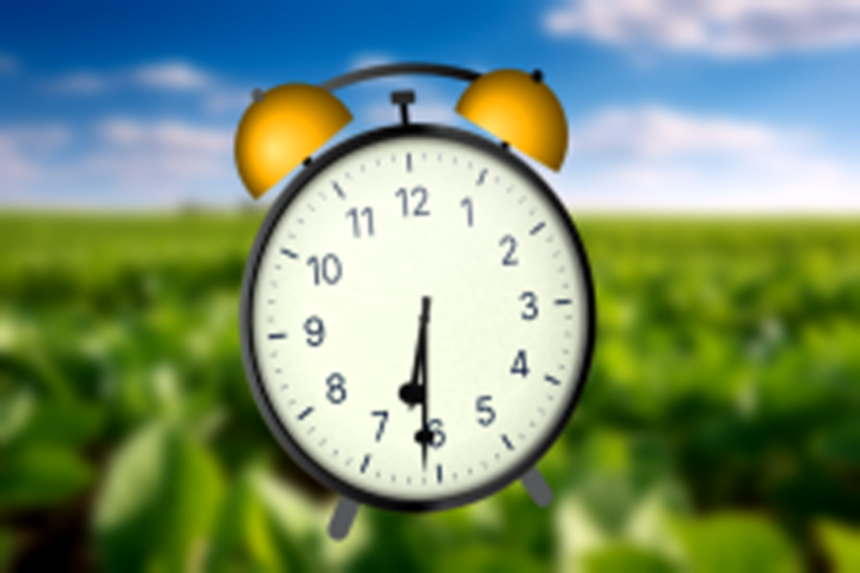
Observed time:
h=6 m=31
